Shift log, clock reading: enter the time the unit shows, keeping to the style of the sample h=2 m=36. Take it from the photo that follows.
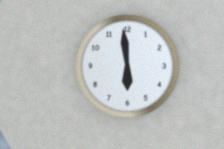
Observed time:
h=5 m=59
